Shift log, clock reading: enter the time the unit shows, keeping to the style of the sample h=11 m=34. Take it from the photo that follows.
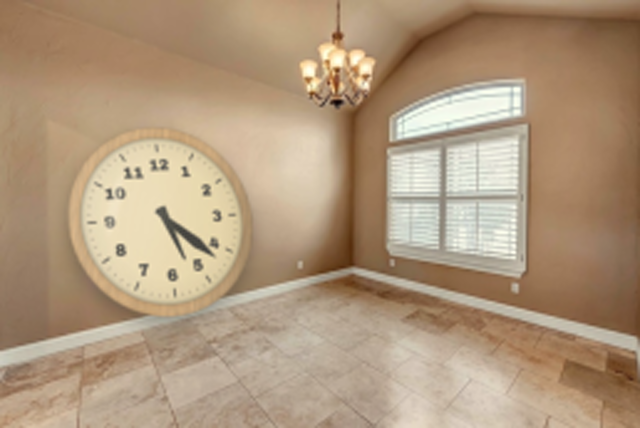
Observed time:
h=5 m=22
